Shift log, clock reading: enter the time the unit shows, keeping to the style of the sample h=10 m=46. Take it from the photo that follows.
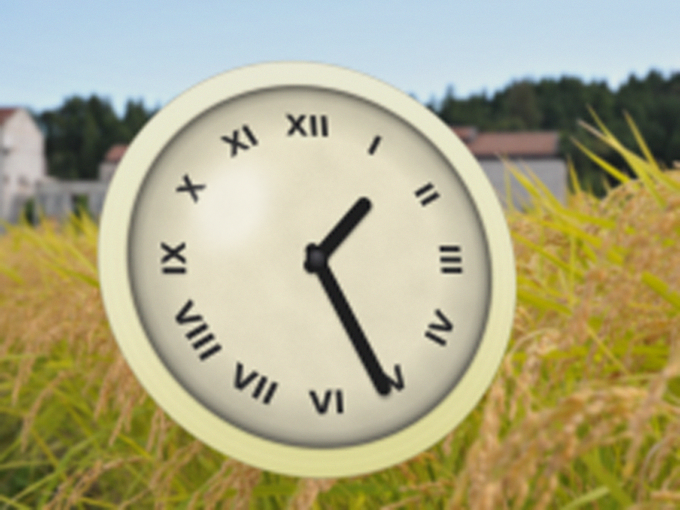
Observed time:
h=1 m=26
